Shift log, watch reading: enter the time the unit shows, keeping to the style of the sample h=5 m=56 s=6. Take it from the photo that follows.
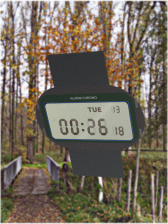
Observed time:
h=0 m=26 s=18
